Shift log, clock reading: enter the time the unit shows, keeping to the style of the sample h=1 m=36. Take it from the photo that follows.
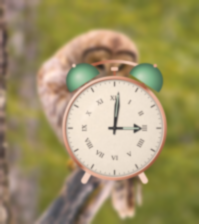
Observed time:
h=3 m=1
